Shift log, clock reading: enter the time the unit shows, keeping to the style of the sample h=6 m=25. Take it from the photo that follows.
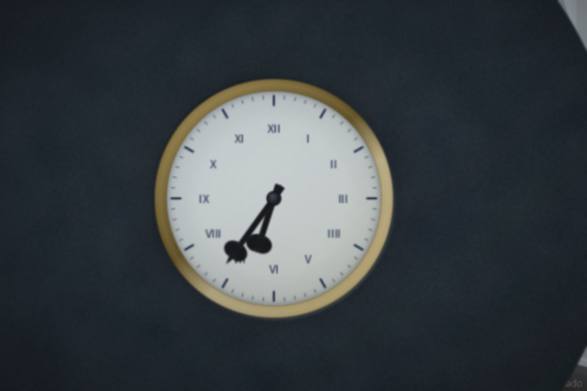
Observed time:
h=6 m=36
